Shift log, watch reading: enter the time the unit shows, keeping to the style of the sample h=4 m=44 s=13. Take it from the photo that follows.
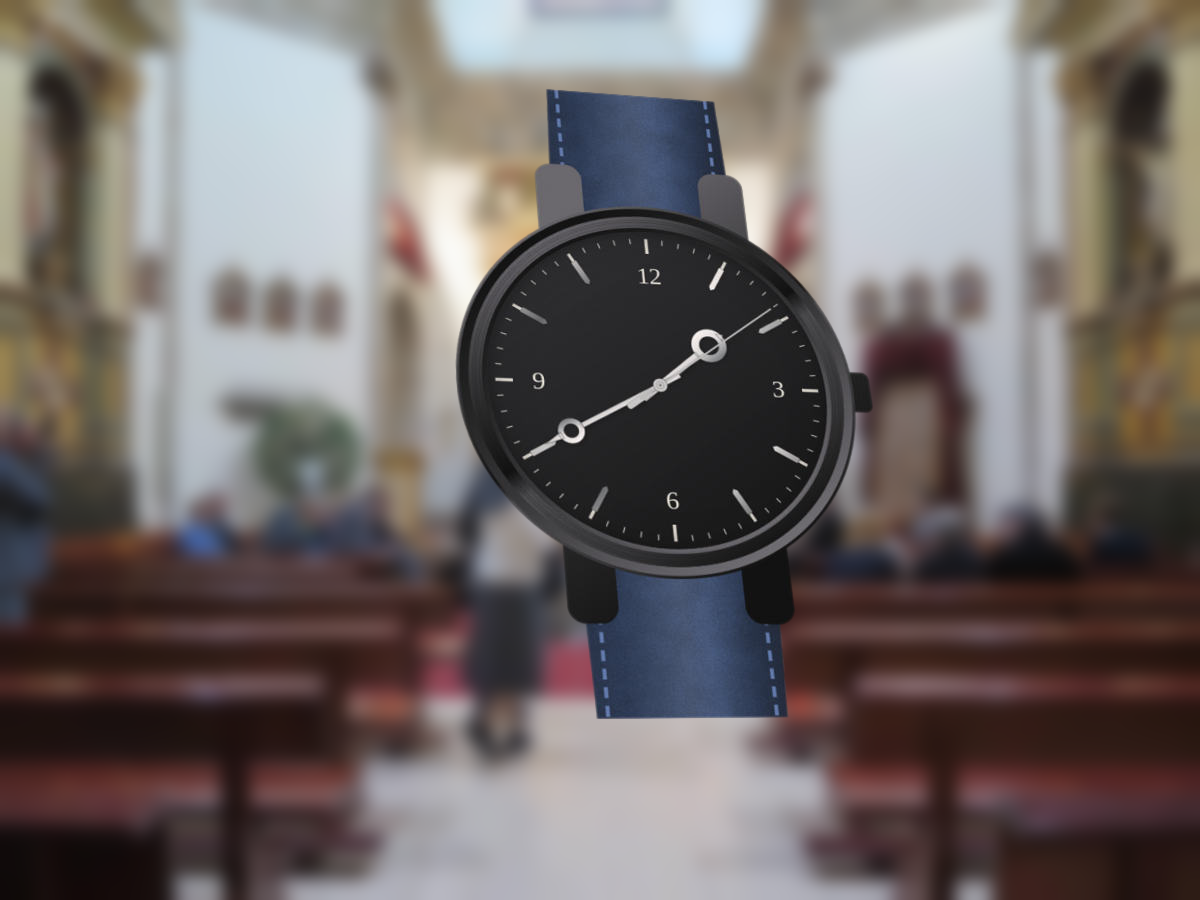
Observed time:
h=1 m=40 s=9
